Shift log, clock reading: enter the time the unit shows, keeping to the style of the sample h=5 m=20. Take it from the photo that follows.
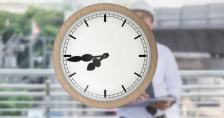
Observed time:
h=7 m=44
